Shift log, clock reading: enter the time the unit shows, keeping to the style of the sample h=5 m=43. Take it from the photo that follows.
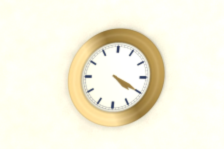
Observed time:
h=4 m=20
